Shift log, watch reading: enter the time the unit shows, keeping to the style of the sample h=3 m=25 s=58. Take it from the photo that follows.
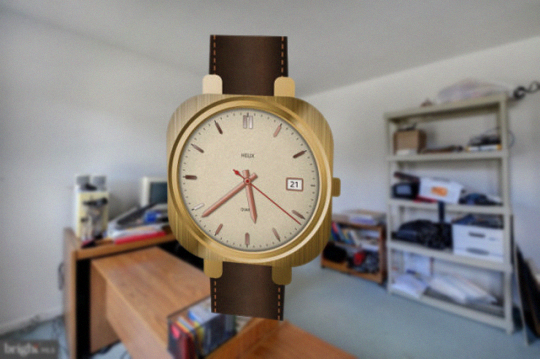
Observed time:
h=5 m=38 s=21
